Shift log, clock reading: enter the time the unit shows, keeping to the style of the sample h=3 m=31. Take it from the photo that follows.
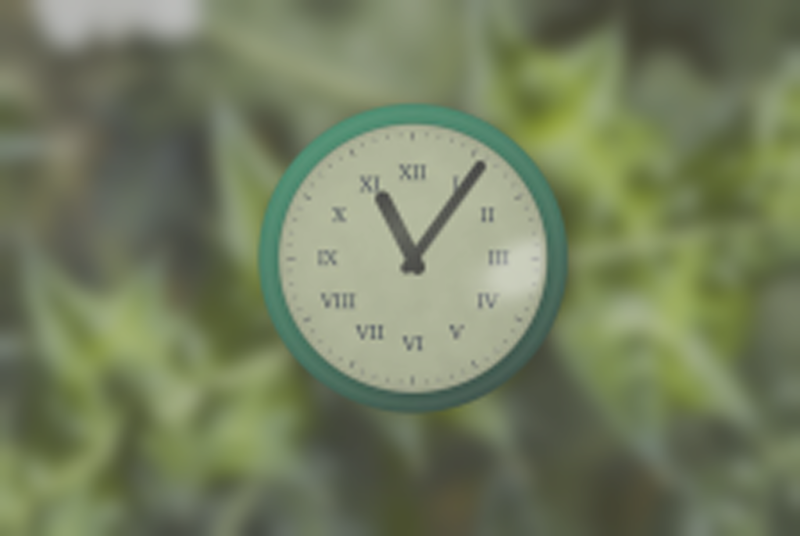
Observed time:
h=11 m=6
